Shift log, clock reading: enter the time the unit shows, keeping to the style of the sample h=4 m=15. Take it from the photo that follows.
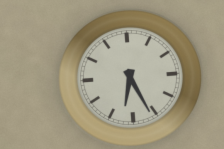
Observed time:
h=6 m=26
